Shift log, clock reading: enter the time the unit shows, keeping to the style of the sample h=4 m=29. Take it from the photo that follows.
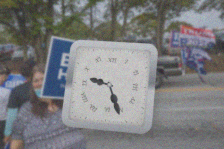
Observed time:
h=9 m=26
